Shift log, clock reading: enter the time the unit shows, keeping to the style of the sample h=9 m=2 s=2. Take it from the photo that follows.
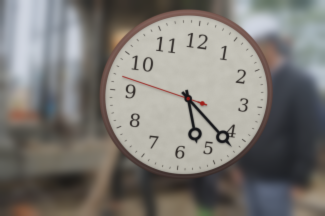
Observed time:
h=5 m=21 s=47
